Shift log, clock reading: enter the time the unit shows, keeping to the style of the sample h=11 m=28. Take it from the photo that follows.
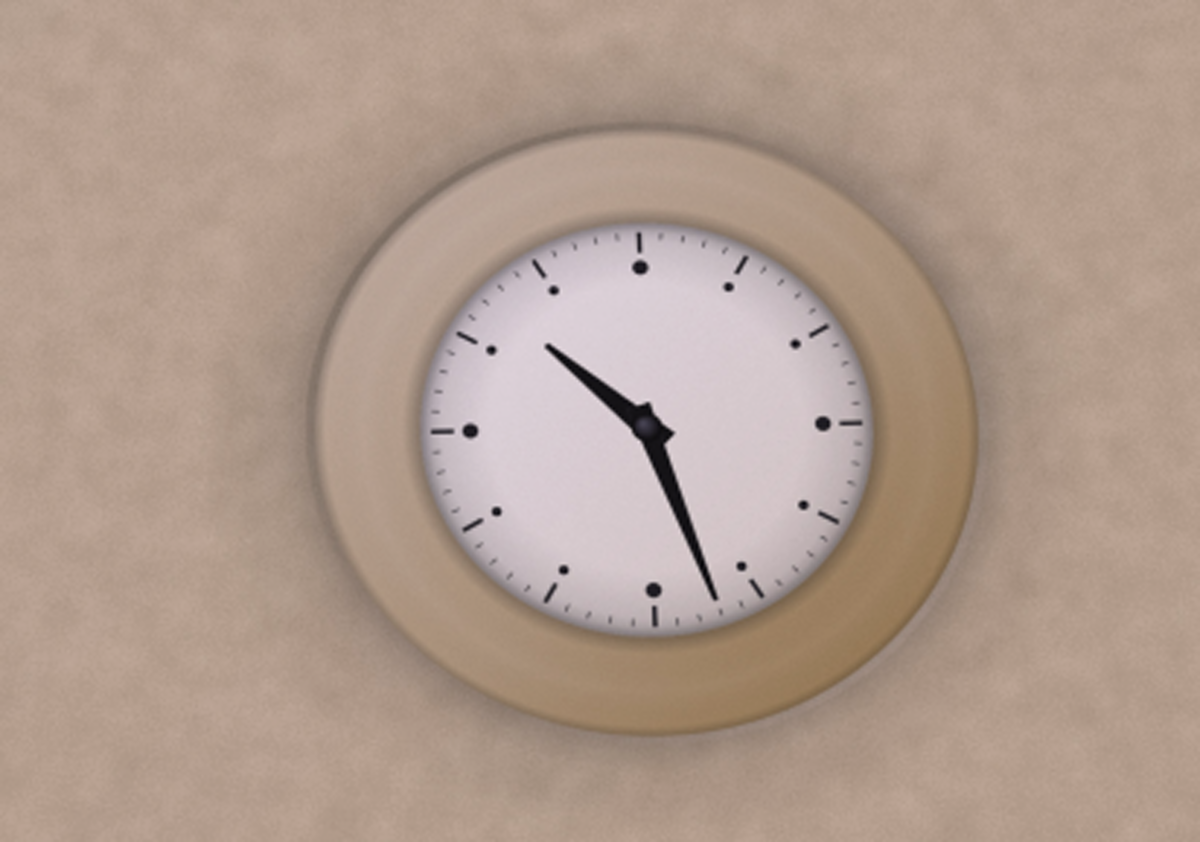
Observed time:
h=10 m=27
